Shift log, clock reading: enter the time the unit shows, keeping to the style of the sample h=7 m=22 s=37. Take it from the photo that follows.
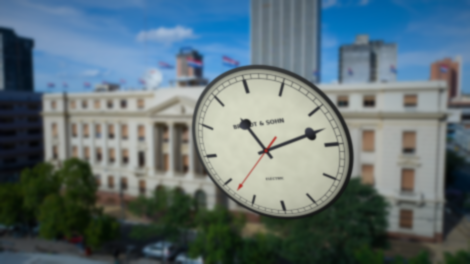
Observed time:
h=11 m=12 s=38
